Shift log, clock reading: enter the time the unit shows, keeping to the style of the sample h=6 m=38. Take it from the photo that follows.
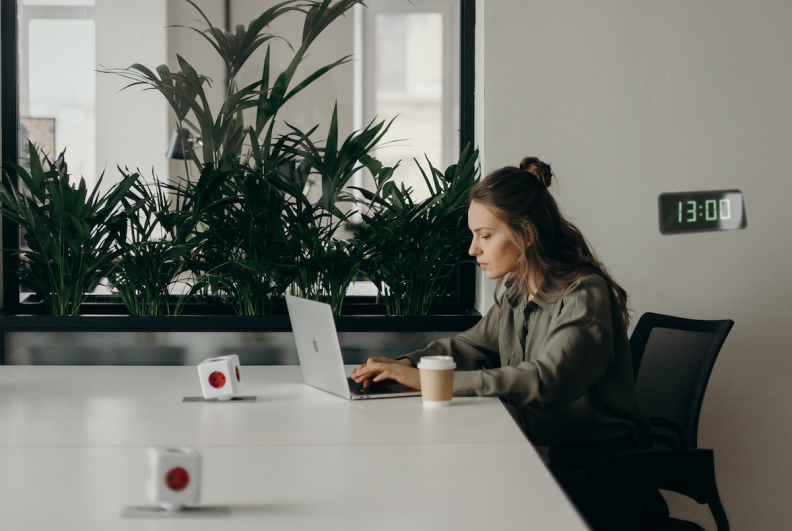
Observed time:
h=13 m=0
